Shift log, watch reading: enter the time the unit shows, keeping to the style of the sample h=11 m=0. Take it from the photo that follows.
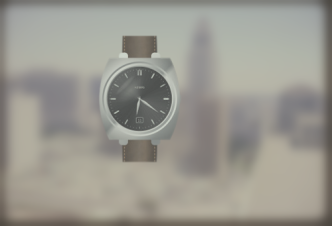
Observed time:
h=6 m=21
